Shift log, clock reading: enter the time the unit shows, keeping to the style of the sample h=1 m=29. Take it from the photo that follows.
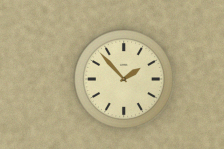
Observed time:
h=1 m=53
